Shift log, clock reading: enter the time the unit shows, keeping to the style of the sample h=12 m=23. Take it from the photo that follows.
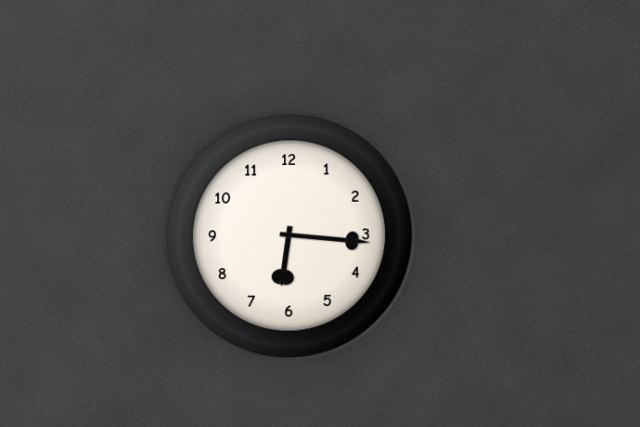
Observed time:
h=6 m=16
